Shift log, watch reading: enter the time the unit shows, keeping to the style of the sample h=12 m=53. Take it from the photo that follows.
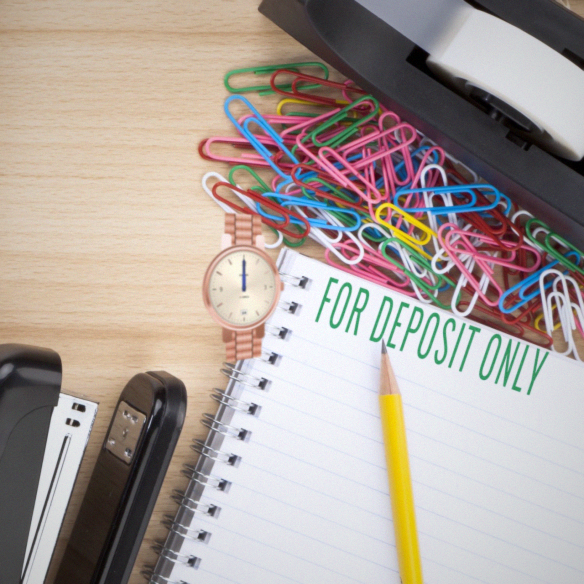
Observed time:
h=12 m=0
